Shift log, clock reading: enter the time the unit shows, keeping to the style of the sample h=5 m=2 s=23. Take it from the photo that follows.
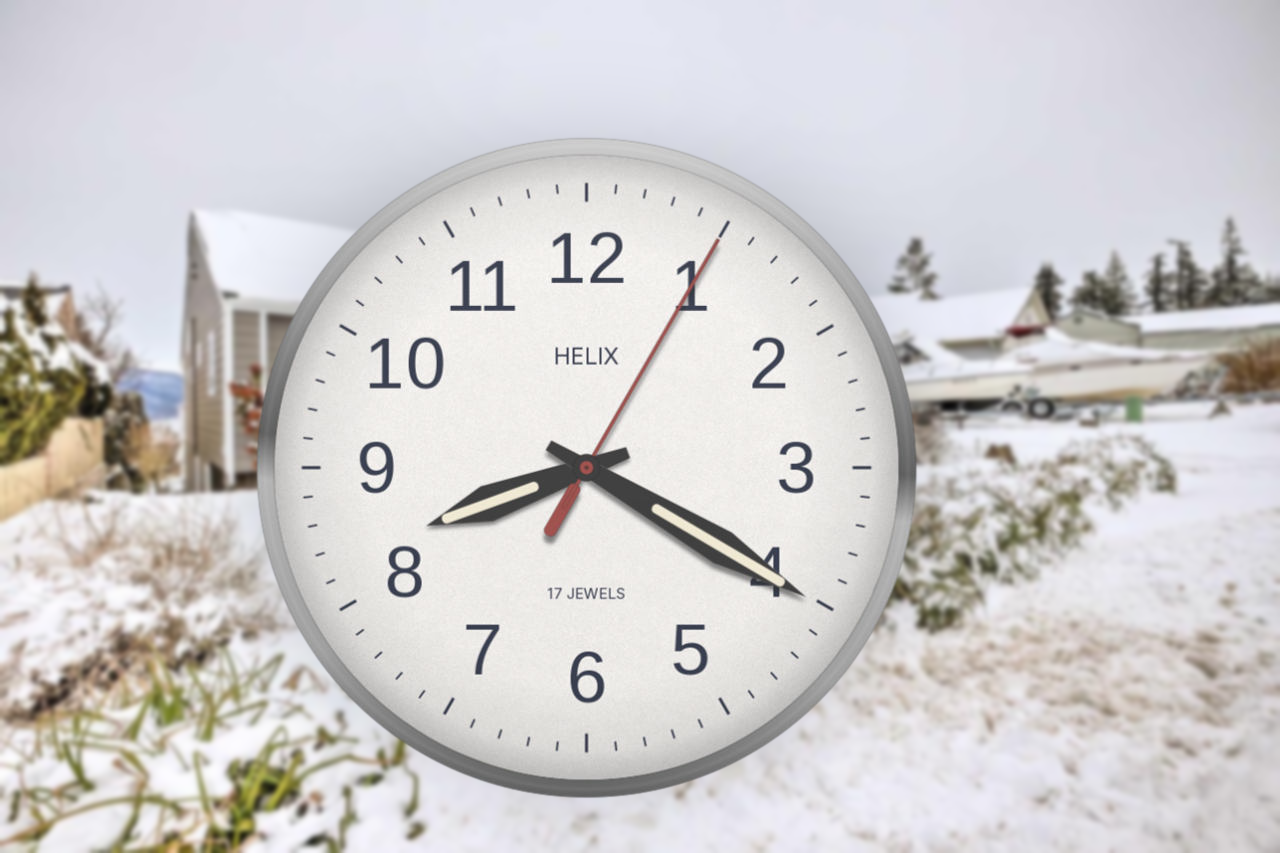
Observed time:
h=8 m=20 s=5
